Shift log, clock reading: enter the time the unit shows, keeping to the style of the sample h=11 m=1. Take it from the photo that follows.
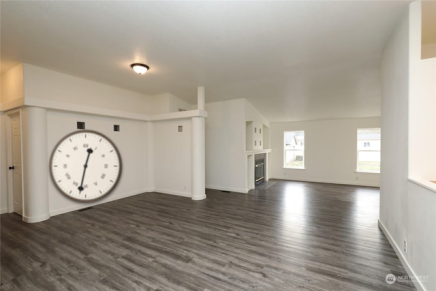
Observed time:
h=12 m=32
